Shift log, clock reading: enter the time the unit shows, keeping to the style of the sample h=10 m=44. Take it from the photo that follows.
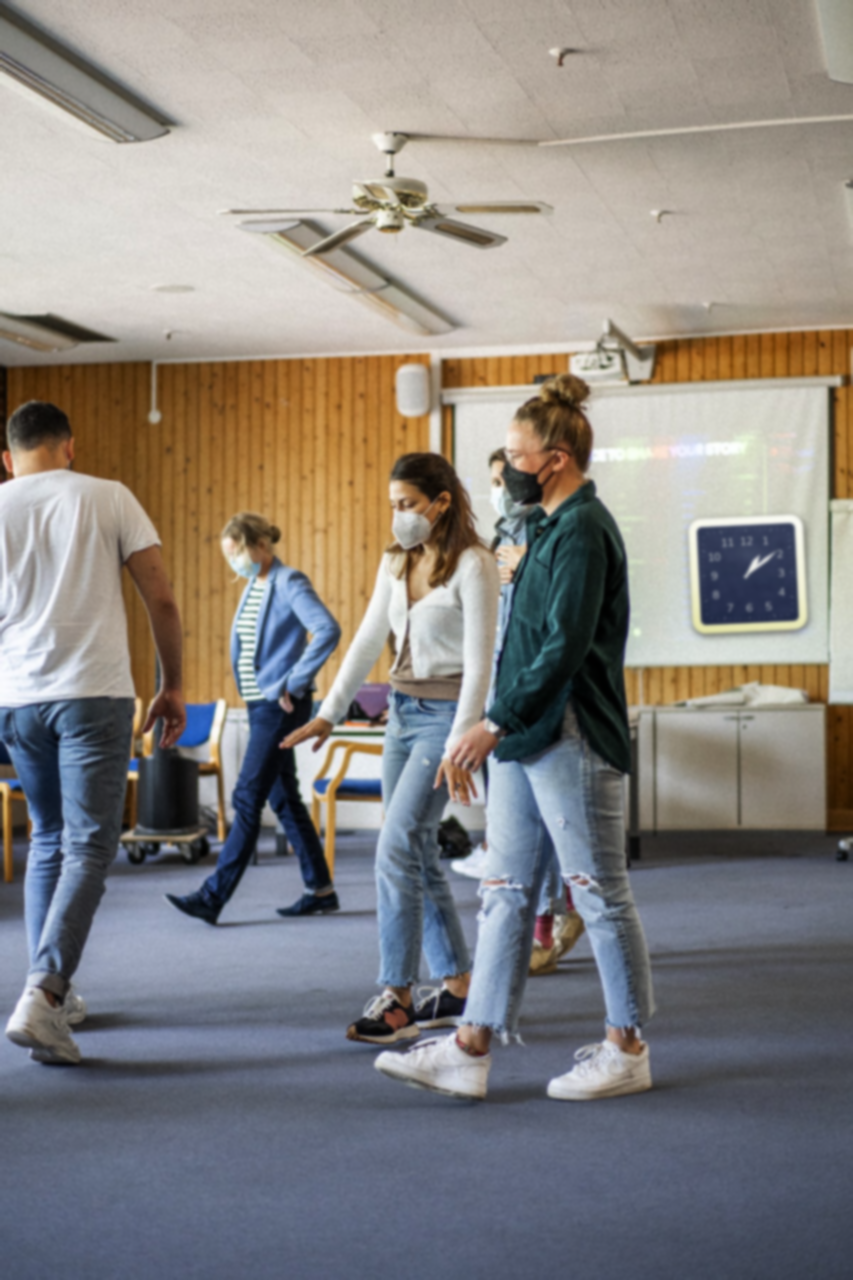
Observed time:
h=1 m=9
